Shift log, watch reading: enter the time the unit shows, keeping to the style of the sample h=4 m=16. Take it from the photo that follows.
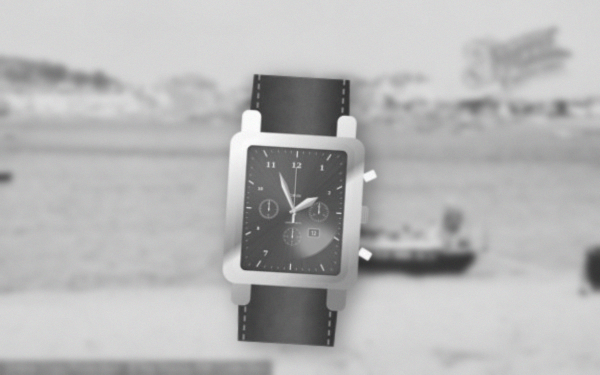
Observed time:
h=1 m=56
